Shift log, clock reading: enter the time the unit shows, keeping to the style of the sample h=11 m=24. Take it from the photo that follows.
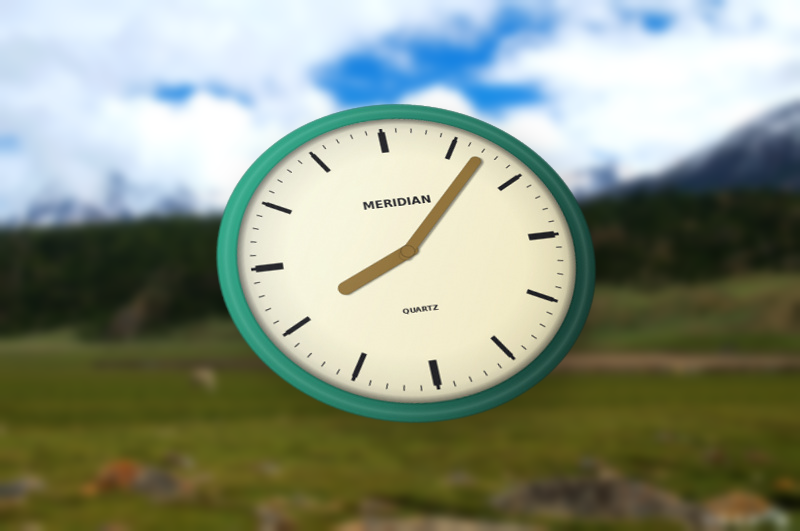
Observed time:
h=8 m=7
